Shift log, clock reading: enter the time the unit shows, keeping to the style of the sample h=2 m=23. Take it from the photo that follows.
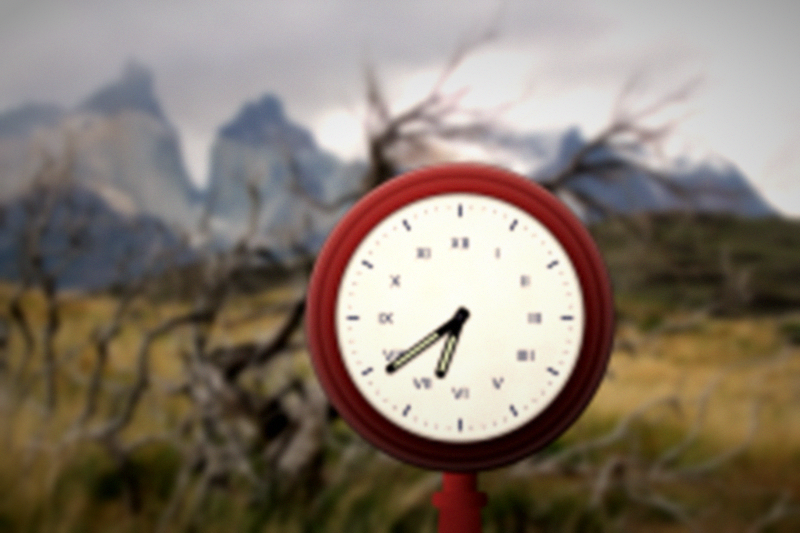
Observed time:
h=6 m=39
